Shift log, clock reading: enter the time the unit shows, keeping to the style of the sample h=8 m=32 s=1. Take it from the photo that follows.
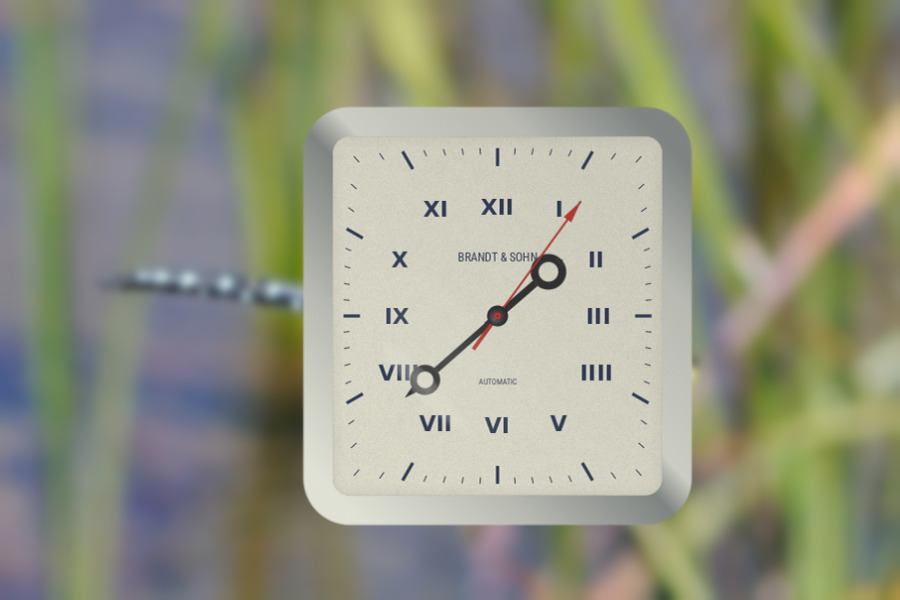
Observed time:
h=1 m=38 s=6
